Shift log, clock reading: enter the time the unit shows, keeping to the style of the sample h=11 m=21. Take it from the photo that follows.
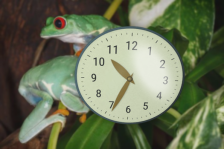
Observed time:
h=10 m=34
